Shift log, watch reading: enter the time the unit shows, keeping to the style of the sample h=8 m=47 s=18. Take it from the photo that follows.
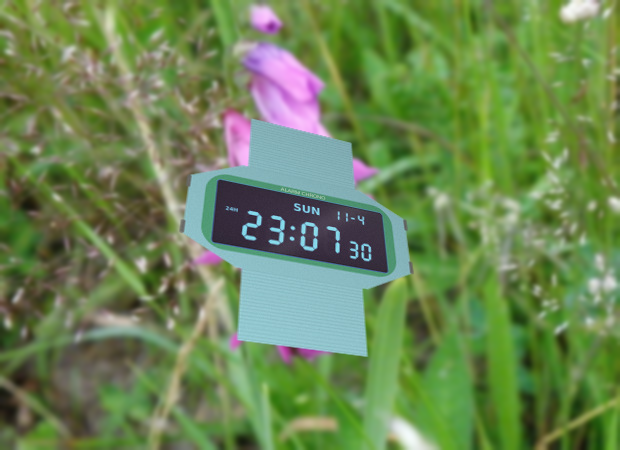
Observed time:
h=23 m=7 s=30
